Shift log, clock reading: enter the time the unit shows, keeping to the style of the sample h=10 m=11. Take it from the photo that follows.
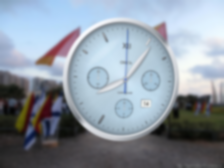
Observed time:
h=8 m=6
